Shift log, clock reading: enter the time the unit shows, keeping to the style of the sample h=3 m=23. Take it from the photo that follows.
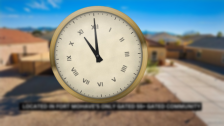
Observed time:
h=11 m=0
